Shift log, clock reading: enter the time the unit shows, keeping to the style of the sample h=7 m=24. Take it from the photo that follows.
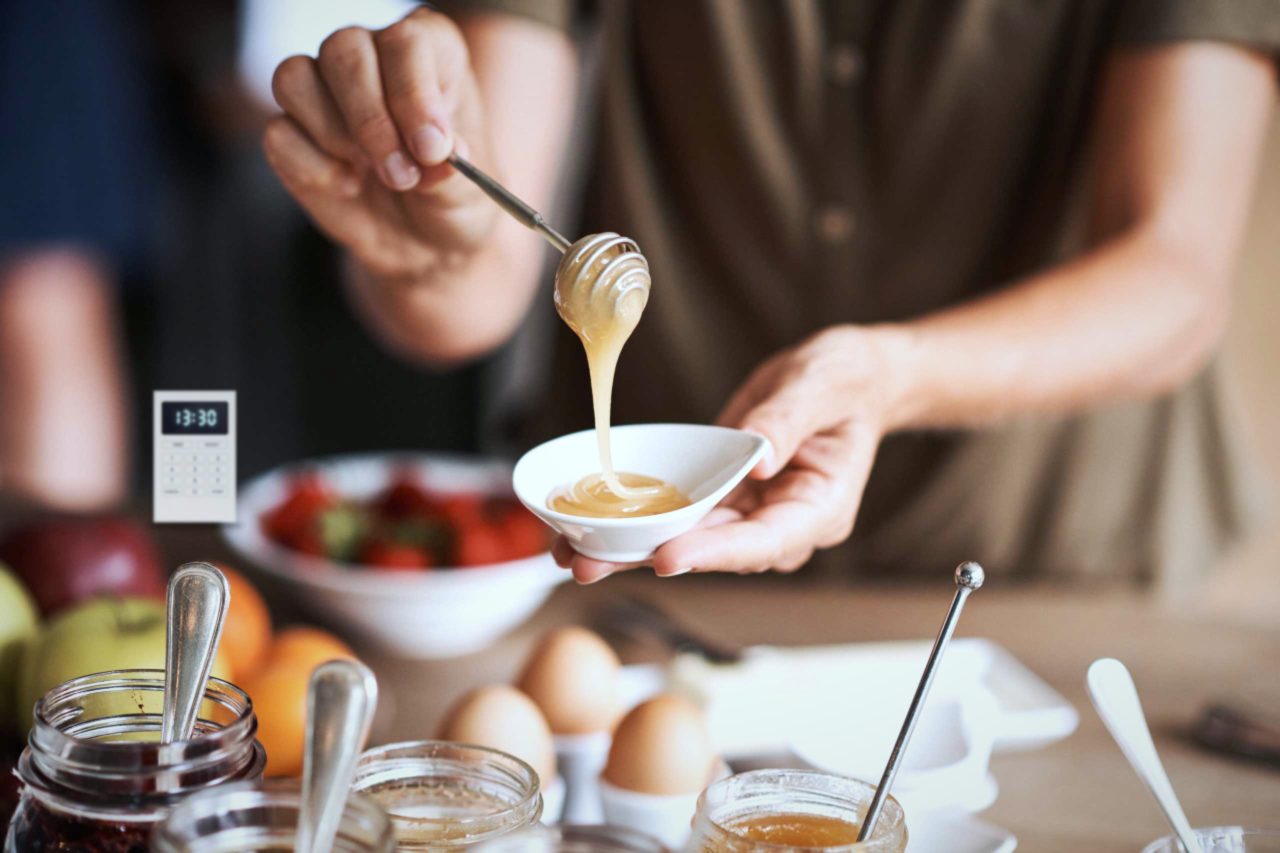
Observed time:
h=13 m=30
